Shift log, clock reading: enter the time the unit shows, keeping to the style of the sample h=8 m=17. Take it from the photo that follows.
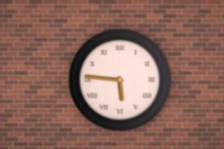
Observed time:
h=5 m=46
